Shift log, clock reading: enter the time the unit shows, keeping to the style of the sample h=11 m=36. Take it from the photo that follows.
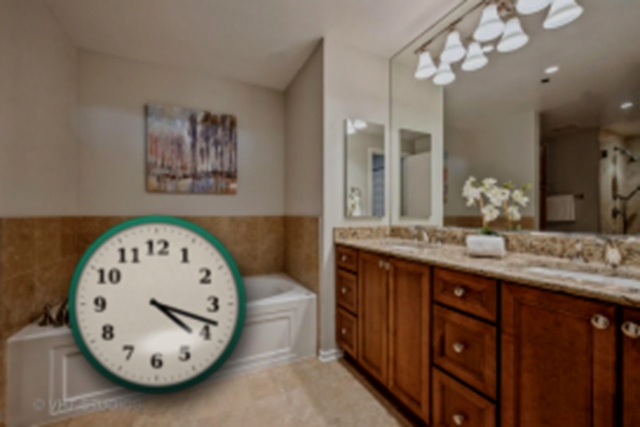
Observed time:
h=4 m=18
